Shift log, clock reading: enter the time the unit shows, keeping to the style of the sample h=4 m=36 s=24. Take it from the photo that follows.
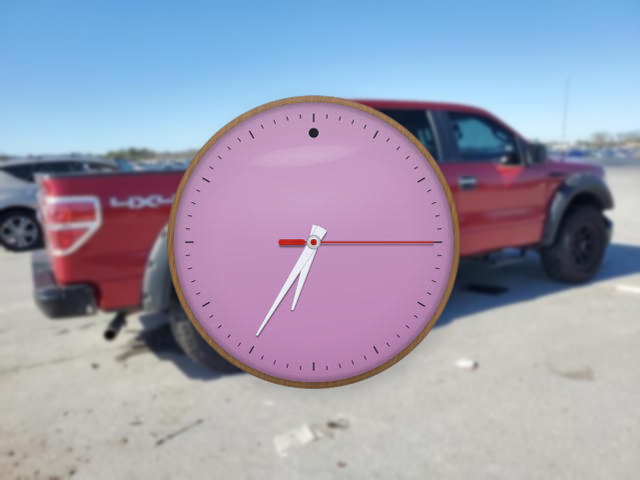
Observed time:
h=6 m=35 s=15
